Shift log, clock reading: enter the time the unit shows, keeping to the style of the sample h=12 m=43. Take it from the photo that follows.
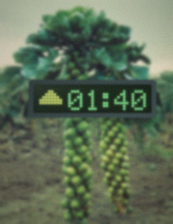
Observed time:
h=1 m=40
